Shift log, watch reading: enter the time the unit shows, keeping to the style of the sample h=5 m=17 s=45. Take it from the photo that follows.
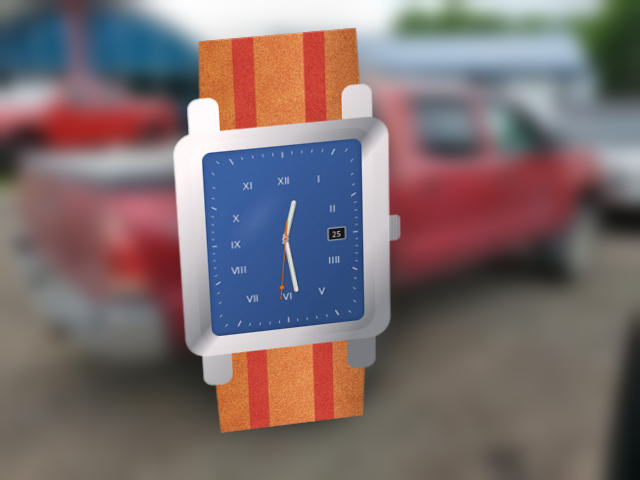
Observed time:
h=12 m=28 s=31
